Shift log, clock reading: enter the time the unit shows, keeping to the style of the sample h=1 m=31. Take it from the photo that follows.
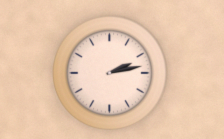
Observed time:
h=2 m=13
